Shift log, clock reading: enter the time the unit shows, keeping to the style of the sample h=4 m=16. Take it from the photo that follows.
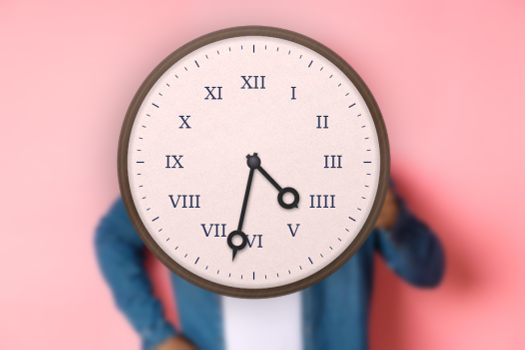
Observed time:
h=4 m=32
